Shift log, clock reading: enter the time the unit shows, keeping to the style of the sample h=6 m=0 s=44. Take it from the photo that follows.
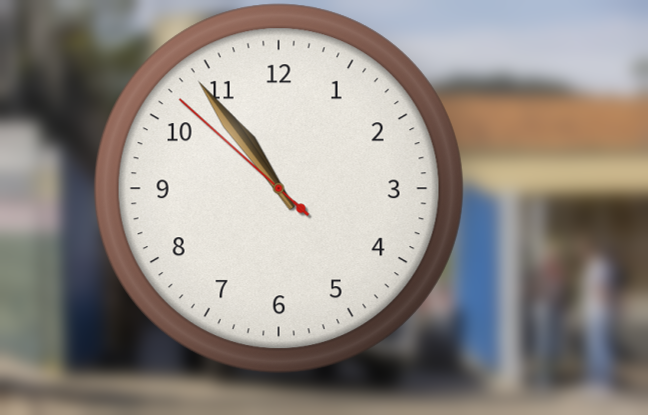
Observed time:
h=10 m=53 s=52
